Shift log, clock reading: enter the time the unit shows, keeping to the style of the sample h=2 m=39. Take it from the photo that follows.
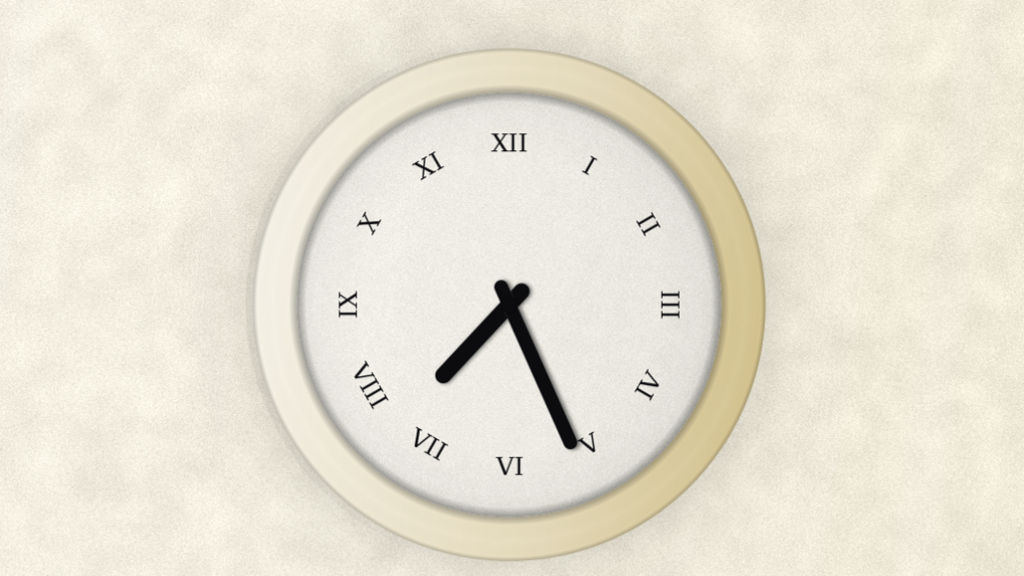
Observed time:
h=7 m=26
